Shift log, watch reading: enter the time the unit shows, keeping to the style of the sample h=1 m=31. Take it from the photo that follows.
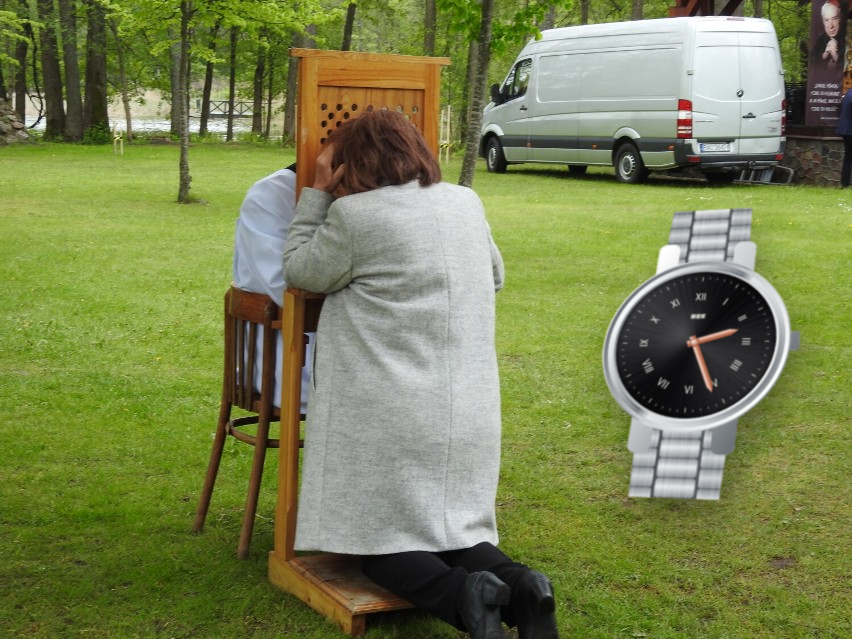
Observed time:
h=2 m=26
